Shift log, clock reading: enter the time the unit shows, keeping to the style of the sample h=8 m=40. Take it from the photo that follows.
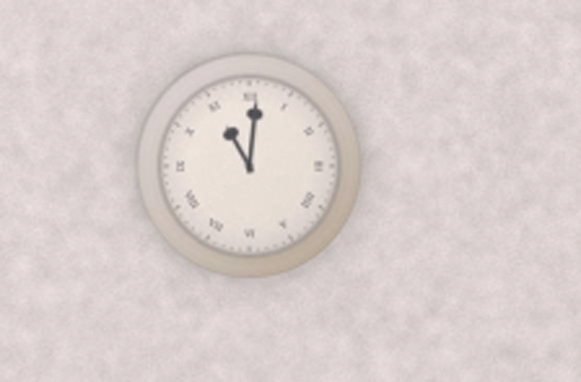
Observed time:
h=11 m=1
